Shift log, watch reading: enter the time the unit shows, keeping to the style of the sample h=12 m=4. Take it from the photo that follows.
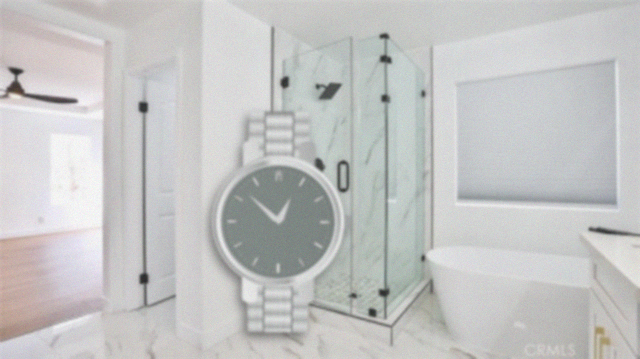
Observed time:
h=12 m=52
